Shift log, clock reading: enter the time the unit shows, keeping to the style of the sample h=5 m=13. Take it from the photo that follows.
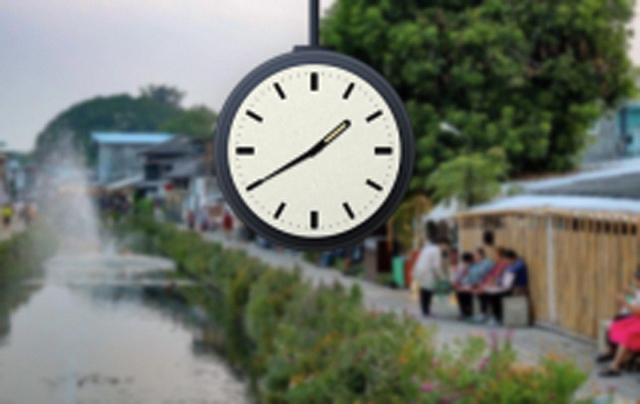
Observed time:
h=1 m=40
